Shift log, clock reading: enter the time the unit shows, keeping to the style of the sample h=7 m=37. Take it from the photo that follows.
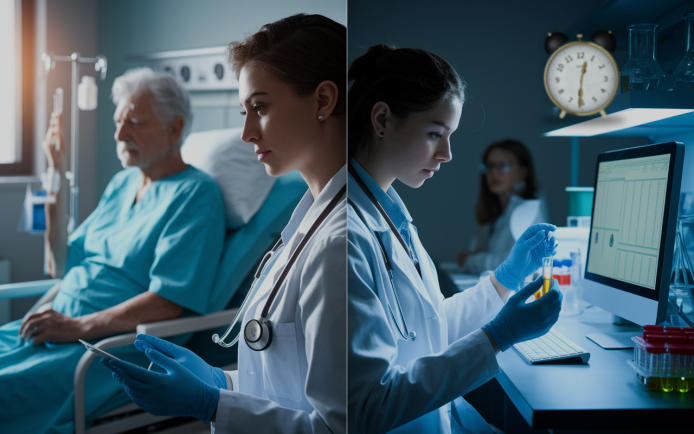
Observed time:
h=12 m=31
